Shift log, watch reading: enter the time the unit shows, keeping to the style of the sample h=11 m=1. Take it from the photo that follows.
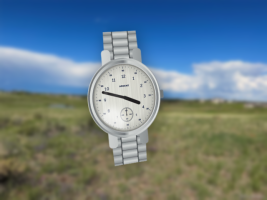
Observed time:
h=3 m=48
